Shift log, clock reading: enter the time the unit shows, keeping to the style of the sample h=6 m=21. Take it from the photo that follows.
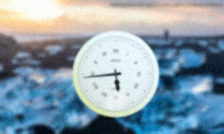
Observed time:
h=5 m=44
